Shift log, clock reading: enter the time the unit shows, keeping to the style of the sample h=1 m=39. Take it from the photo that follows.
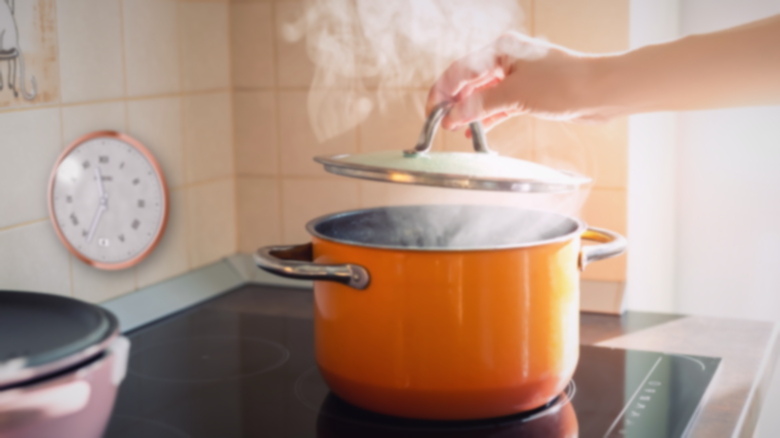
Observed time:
h=11 m=34
